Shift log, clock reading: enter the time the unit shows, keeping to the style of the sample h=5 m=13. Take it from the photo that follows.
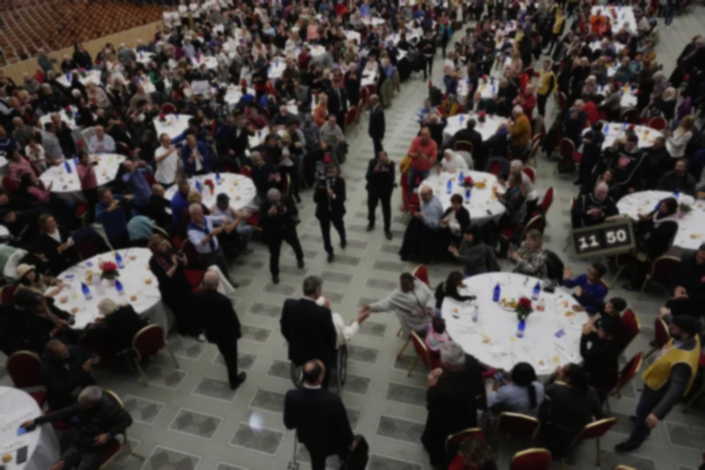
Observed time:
h=11 m=50
